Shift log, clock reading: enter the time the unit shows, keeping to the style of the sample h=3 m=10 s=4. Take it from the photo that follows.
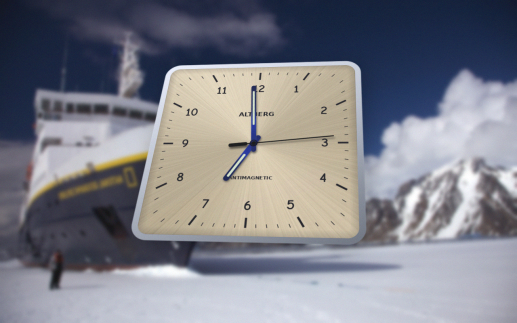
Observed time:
h=6 m=59 s=14
